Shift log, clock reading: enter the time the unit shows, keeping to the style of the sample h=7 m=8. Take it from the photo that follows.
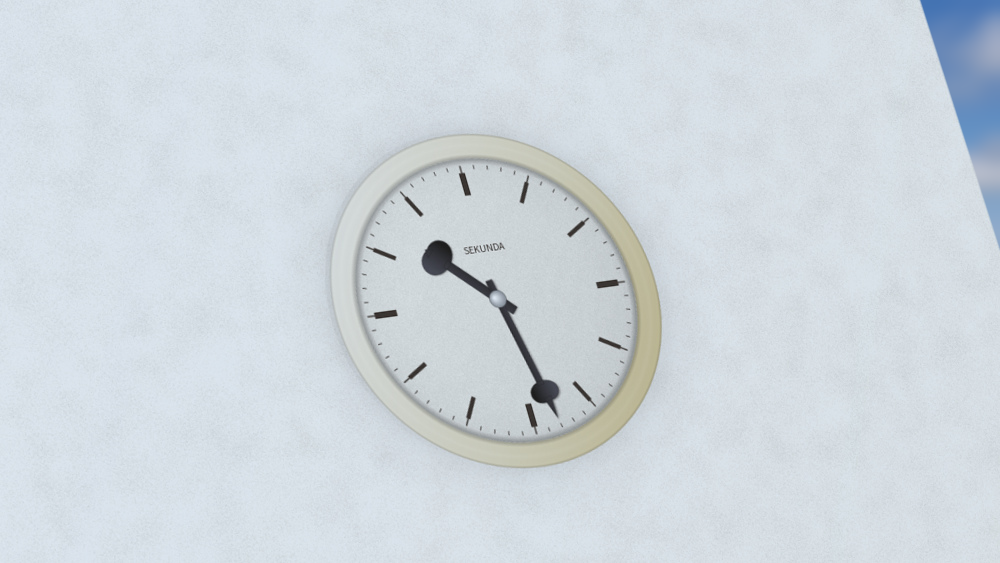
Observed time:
h=10 m=28
